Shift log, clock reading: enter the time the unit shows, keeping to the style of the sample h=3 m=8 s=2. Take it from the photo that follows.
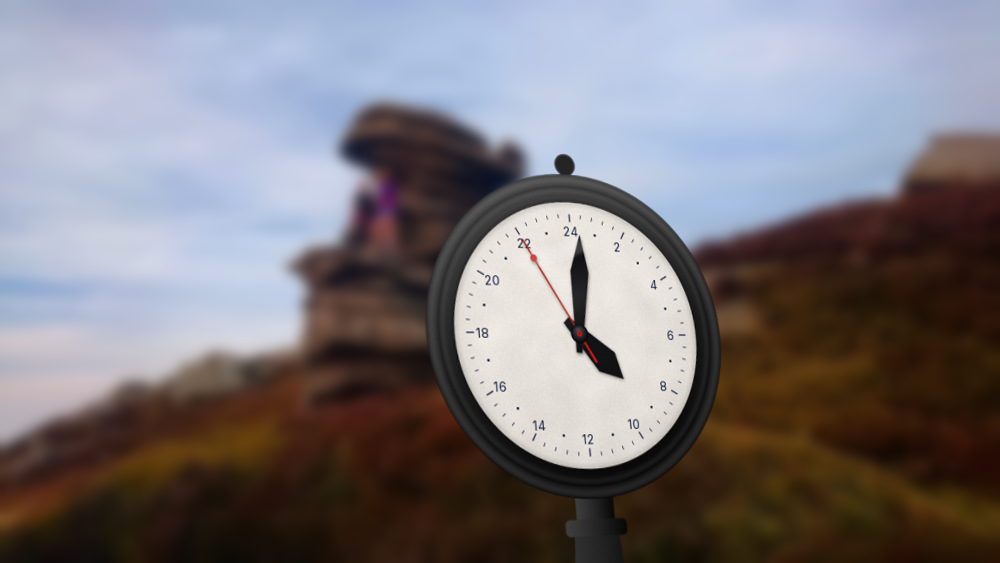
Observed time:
h=9 m=0 s=55
